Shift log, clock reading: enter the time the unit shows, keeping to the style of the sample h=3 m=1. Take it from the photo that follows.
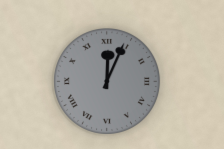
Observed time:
h=12 m=4
